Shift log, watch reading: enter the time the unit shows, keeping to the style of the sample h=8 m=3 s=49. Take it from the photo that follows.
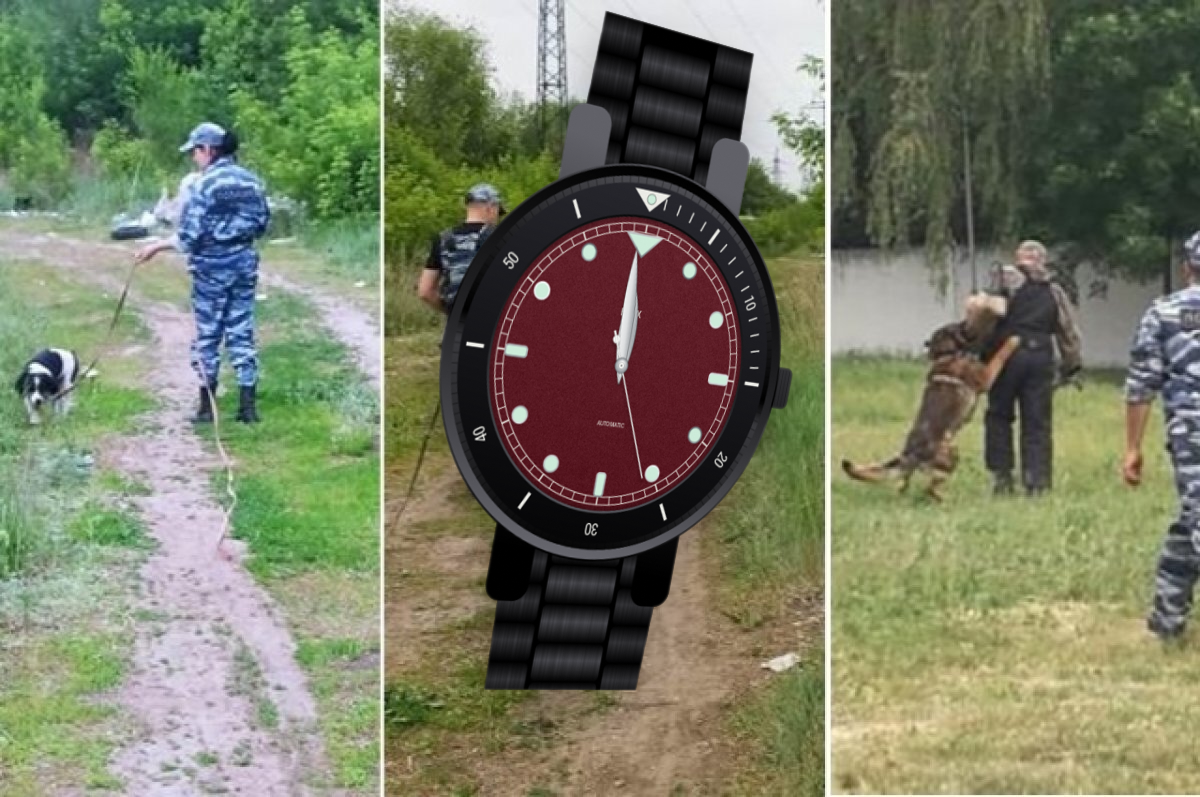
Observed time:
h=11 m=59 s=26
